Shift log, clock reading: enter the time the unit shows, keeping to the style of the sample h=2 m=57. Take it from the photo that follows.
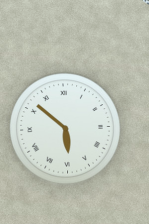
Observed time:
h=5 m=52
